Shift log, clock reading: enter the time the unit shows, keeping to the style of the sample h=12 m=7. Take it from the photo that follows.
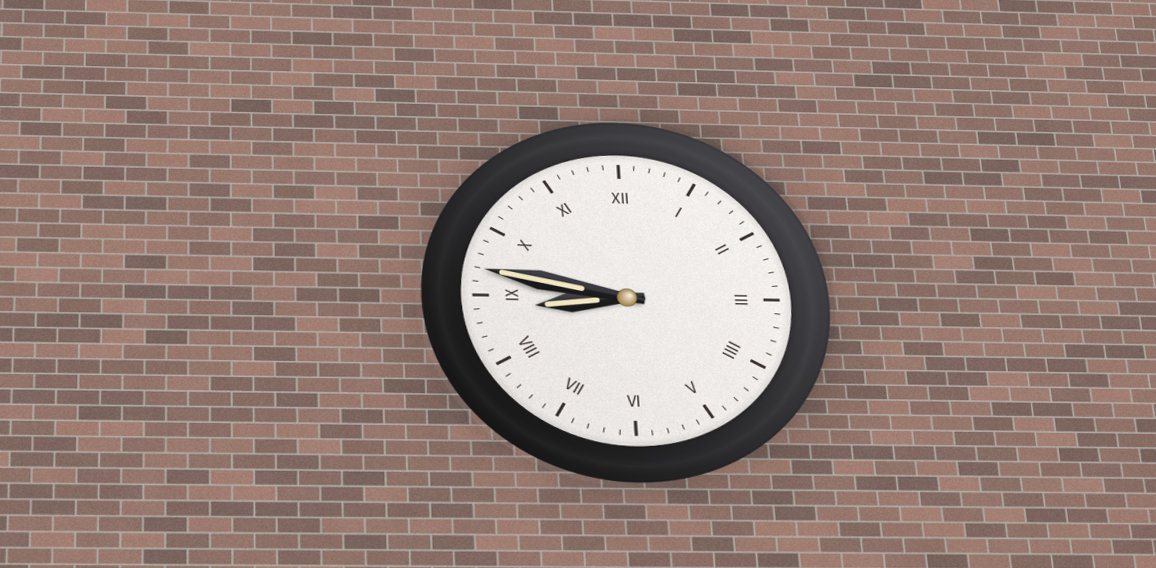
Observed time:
h=8 m=47
